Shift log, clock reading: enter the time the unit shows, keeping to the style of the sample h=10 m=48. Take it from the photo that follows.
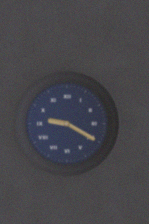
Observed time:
h=9 m=20
